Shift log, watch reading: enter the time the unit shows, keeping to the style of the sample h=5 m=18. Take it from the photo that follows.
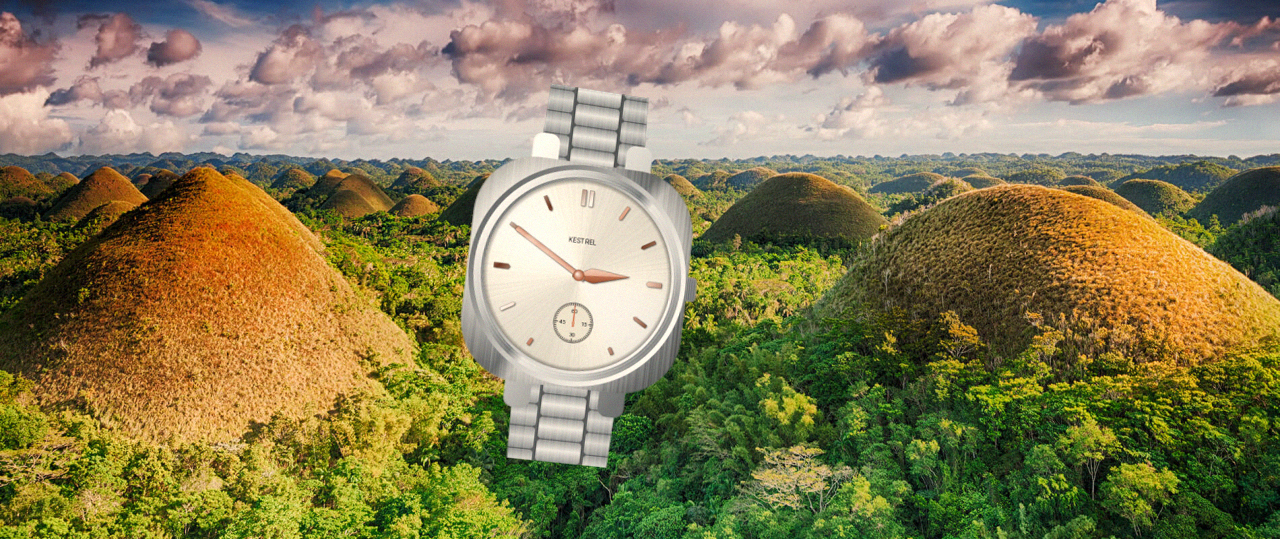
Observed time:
h=2 m=50
